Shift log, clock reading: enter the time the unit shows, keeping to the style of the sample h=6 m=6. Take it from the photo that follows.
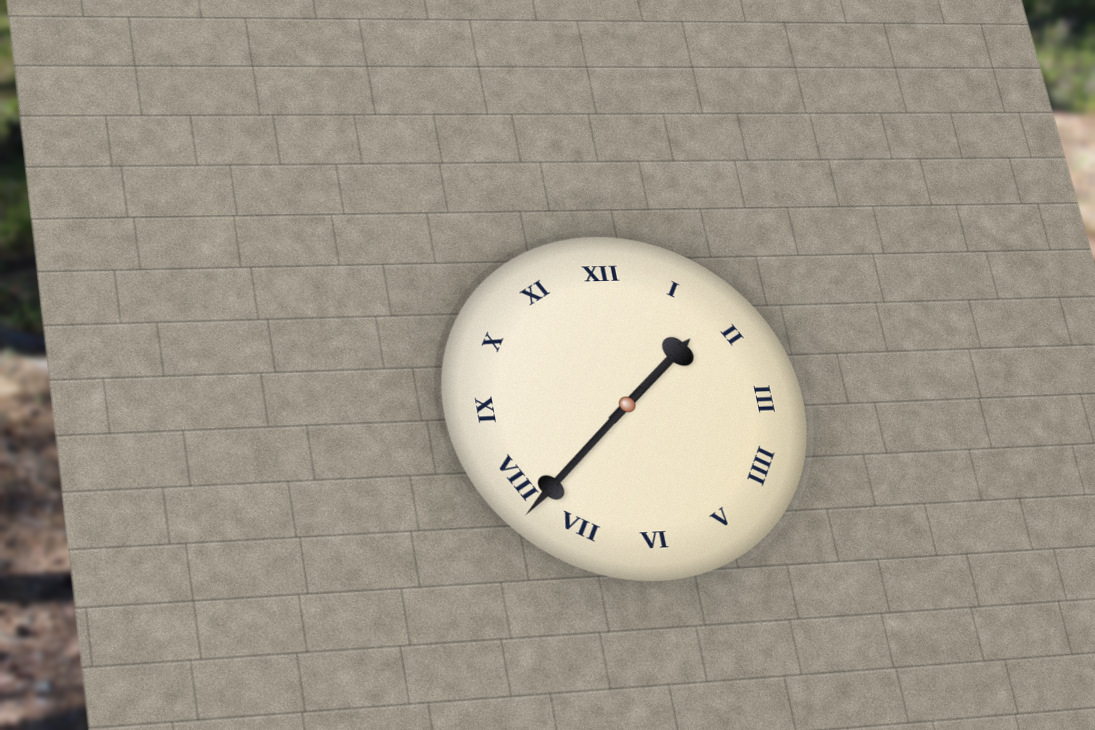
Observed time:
h=1 m=38
